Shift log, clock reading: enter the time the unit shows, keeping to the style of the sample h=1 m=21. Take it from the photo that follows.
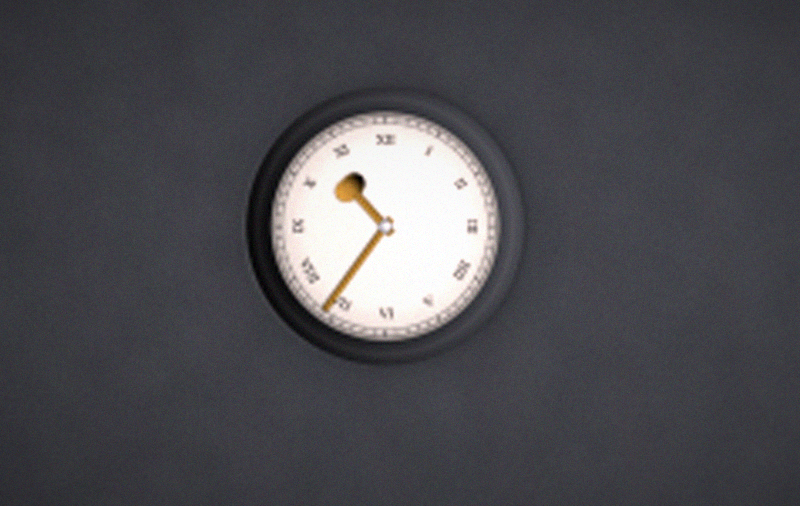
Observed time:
h=10 m=36
